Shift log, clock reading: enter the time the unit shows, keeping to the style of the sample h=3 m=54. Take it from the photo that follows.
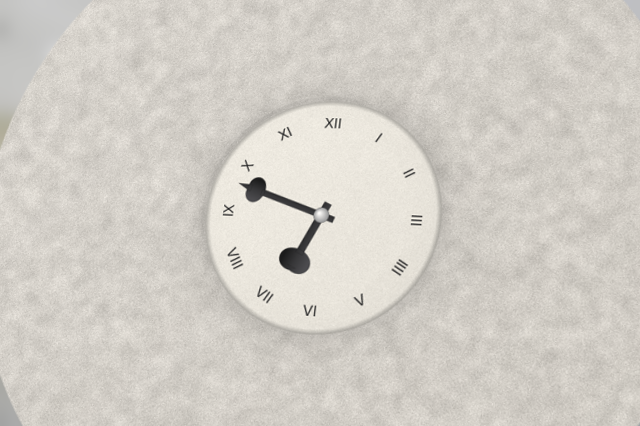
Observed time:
h=6 m=48
